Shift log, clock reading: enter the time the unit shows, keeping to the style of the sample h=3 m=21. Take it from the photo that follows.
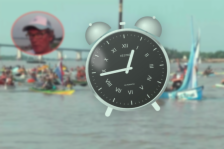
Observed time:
h=12 m=44
